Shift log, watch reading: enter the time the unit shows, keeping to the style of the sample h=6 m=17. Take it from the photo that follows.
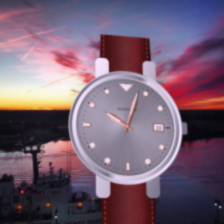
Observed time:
h=10 m=3
